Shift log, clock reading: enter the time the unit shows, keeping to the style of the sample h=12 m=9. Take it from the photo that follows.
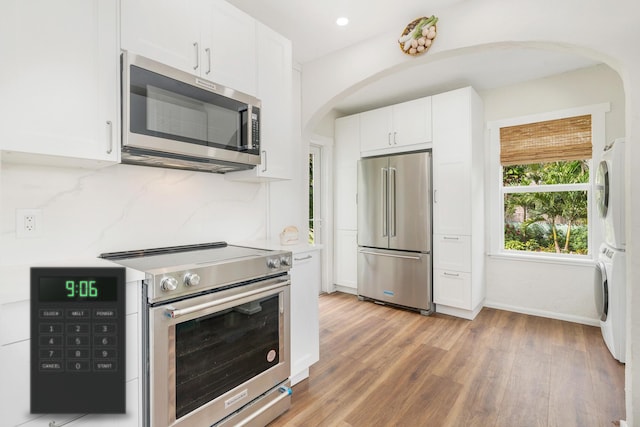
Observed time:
h=9 m=6
